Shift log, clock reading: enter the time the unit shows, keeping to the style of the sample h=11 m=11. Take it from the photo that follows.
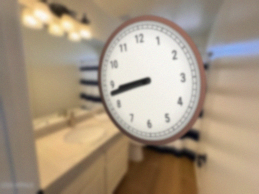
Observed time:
h=8 m=43
